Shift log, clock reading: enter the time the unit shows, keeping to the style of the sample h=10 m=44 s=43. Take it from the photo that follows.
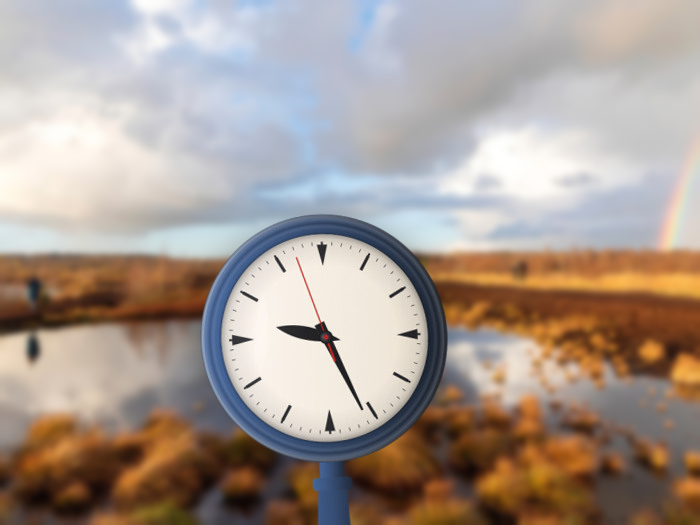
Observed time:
h=9 m=25 s=57
